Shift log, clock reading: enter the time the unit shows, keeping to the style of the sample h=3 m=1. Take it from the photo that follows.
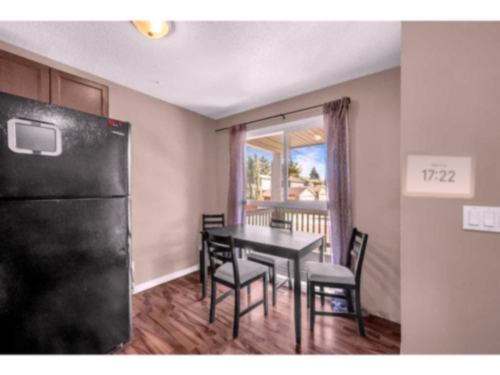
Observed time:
h=17 m=22
